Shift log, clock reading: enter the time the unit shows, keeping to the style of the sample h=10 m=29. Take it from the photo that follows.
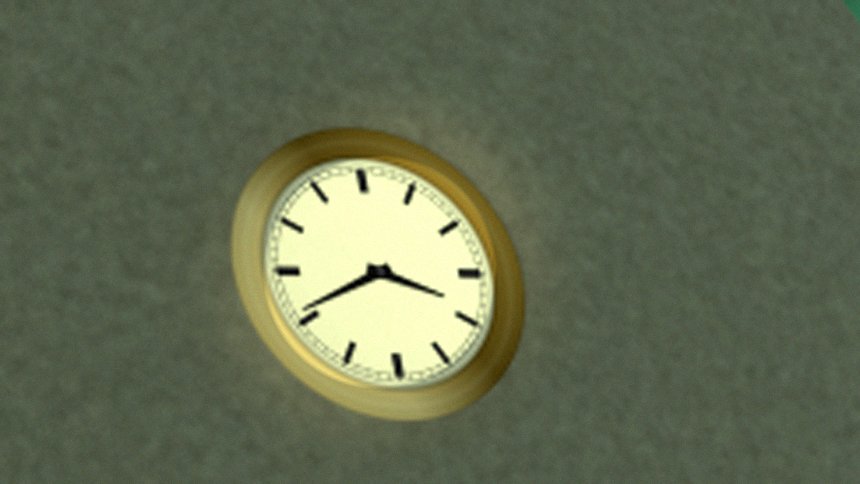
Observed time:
h=3 m=41
